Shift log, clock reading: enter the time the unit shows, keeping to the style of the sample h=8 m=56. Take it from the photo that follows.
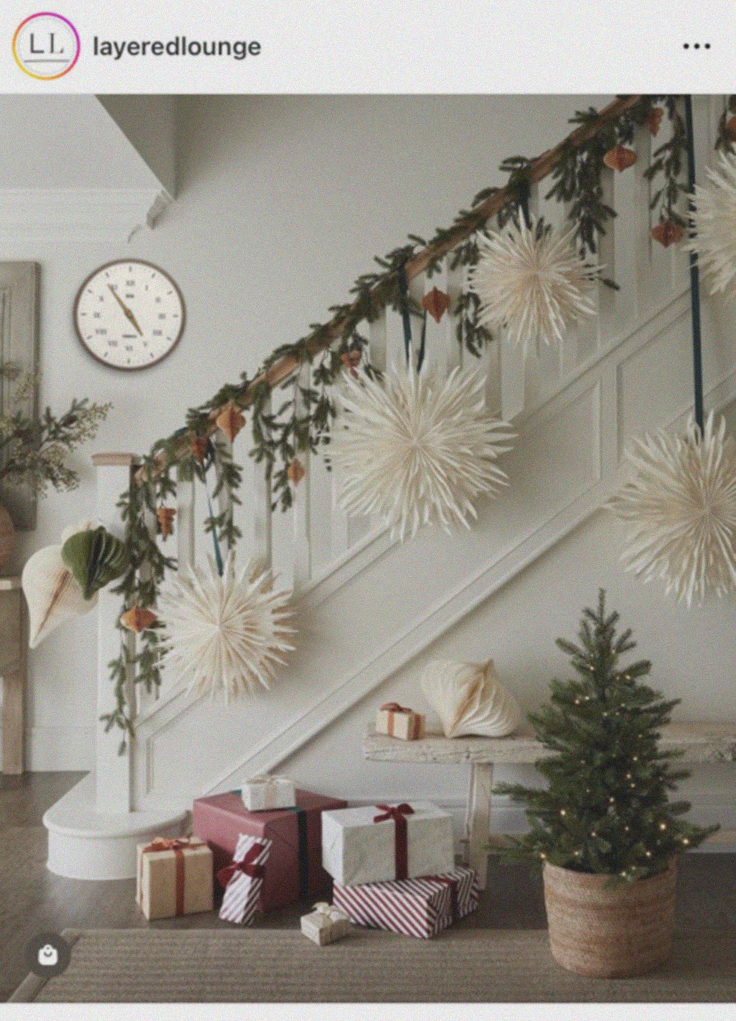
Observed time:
h=4 m=54
